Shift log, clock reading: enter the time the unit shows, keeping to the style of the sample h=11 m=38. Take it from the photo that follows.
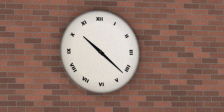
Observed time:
h=10 m=22
